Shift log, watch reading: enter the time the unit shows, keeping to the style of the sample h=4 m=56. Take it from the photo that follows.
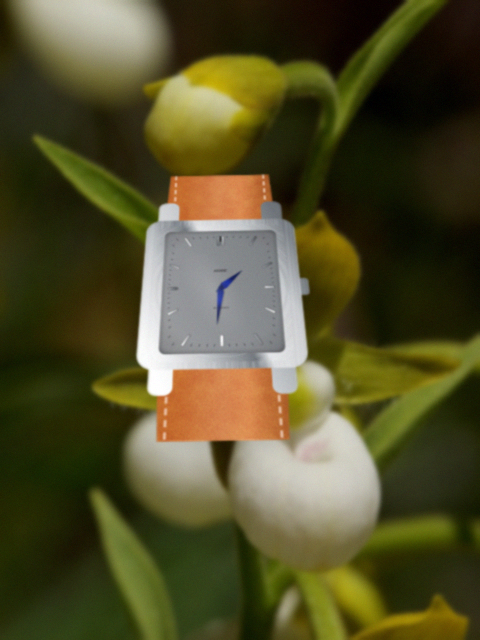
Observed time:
h=1 m=31
